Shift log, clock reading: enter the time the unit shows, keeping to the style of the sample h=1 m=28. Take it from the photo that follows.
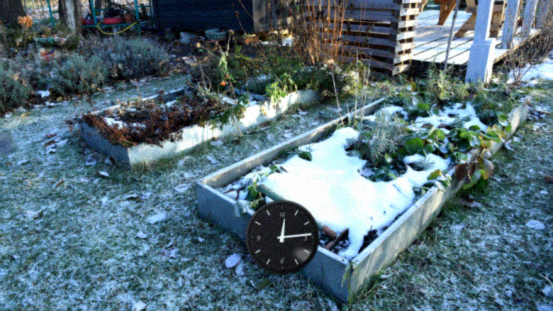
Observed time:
h=12 m=14
